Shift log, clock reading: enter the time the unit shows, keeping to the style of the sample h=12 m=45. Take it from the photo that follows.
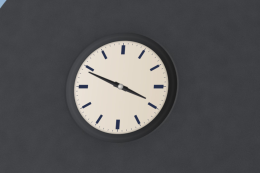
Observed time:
h=3 m=49
